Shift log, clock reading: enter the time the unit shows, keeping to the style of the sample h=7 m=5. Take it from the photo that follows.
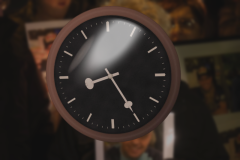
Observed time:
h=8 m=25
